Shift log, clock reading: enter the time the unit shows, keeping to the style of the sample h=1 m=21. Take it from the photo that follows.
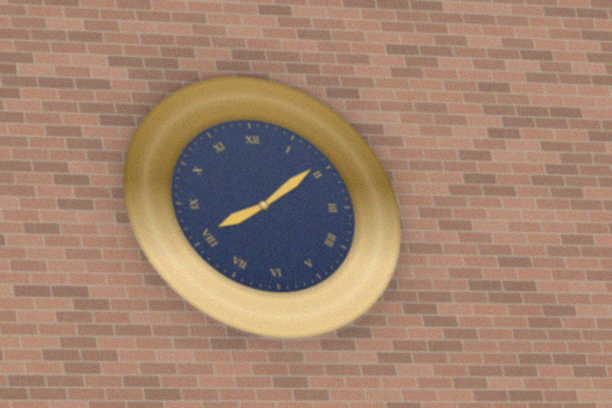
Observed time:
h=8 m=9
